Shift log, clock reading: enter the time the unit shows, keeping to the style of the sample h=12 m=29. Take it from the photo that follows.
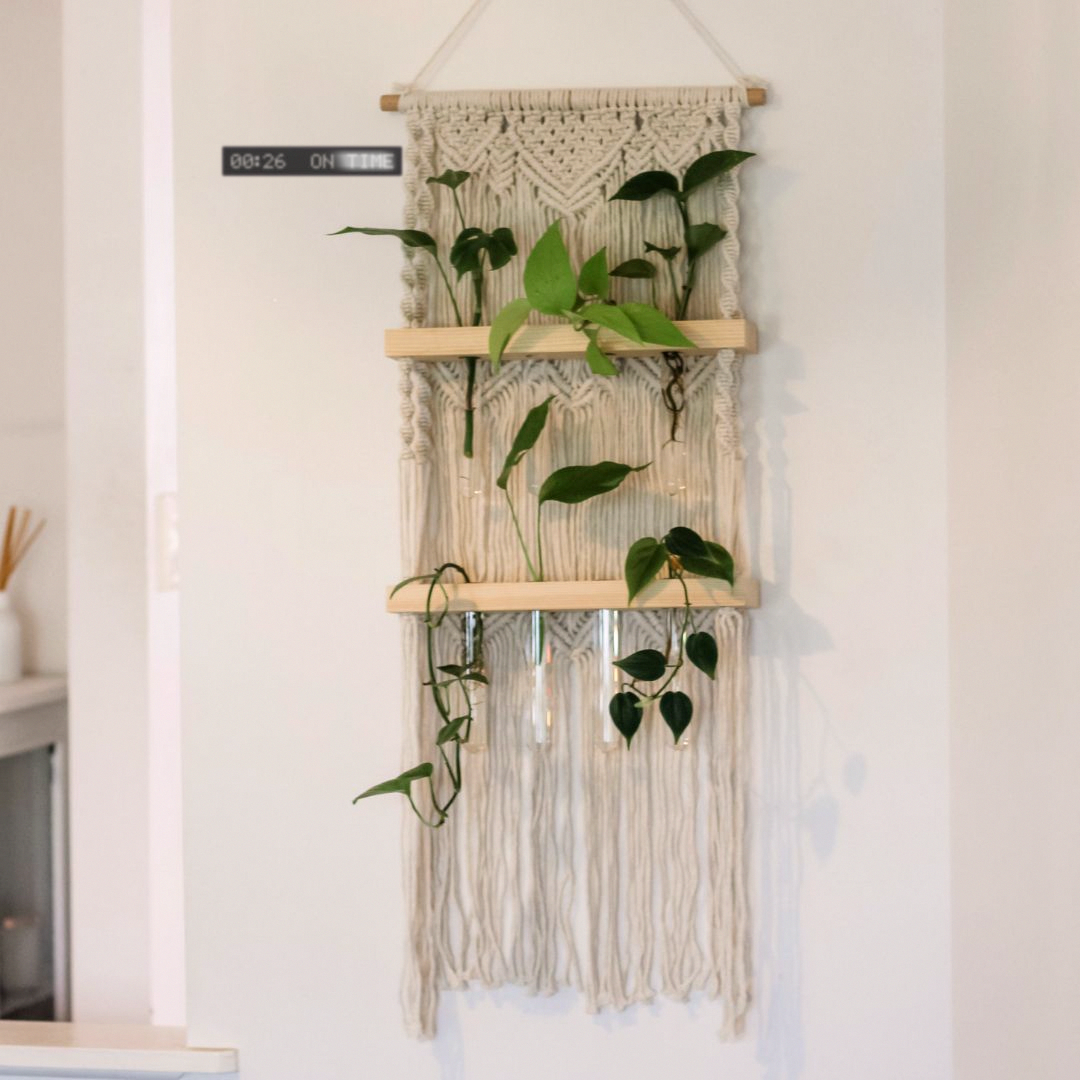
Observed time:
h=0 m=26
